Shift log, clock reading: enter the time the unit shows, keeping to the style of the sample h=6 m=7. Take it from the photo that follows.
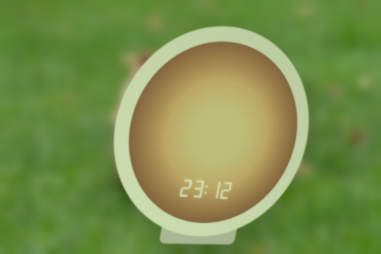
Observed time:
h=23 m=12
